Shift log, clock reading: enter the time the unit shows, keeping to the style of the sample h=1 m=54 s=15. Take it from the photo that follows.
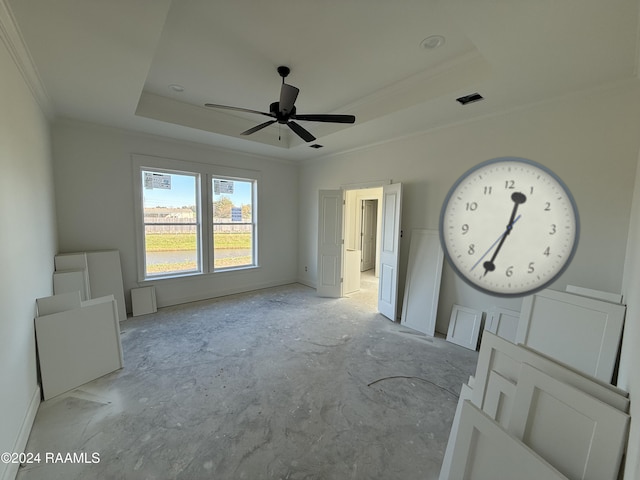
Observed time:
h=12 m=34 s=37
